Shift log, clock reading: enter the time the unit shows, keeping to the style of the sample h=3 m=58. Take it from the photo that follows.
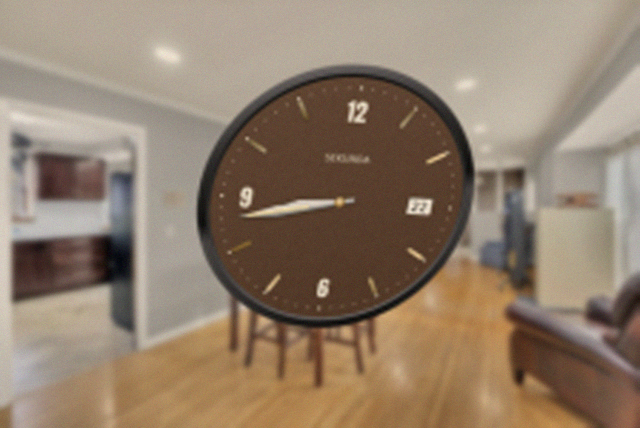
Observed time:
h=8 m=43
